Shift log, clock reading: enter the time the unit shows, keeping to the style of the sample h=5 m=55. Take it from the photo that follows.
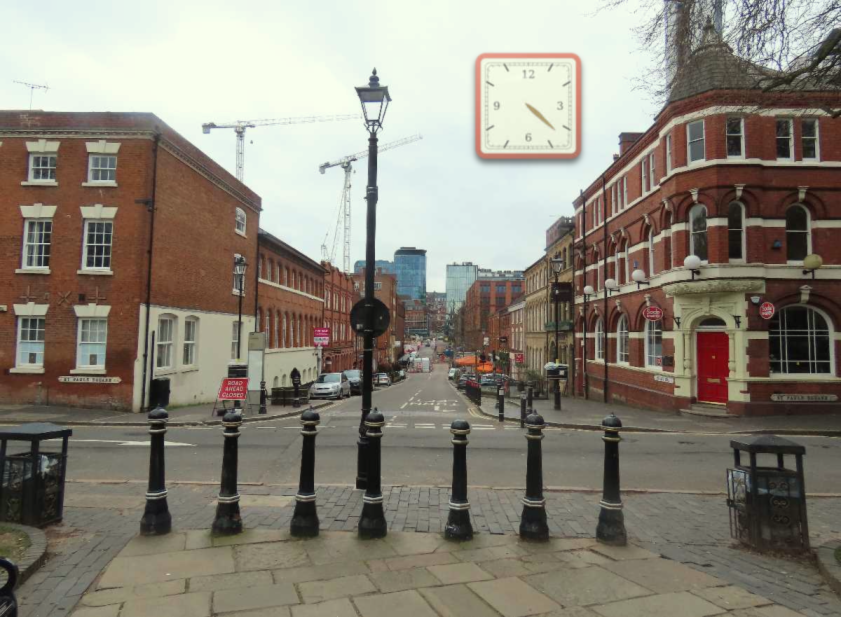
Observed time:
h=4 m=22
